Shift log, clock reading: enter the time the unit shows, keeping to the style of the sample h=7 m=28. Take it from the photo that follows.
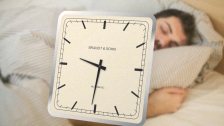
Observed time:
h=9 m=31
